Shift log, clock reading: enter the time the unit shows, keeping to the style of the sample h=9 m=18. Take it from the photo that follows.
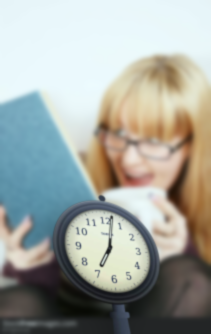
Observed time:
h=7 m=2
